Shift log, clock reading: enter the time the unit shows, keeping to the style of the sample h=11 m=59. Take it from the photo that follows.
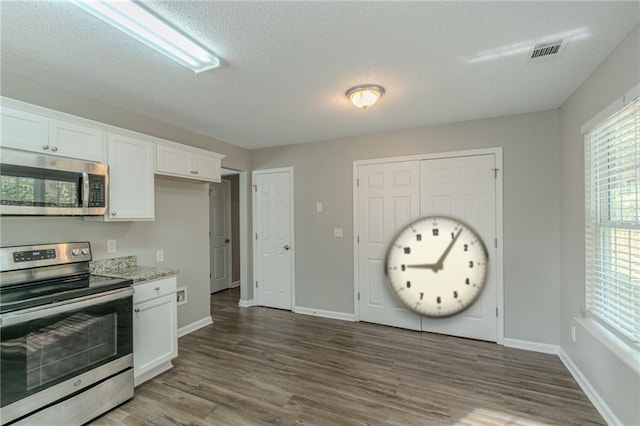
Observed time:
h=9 m=6
